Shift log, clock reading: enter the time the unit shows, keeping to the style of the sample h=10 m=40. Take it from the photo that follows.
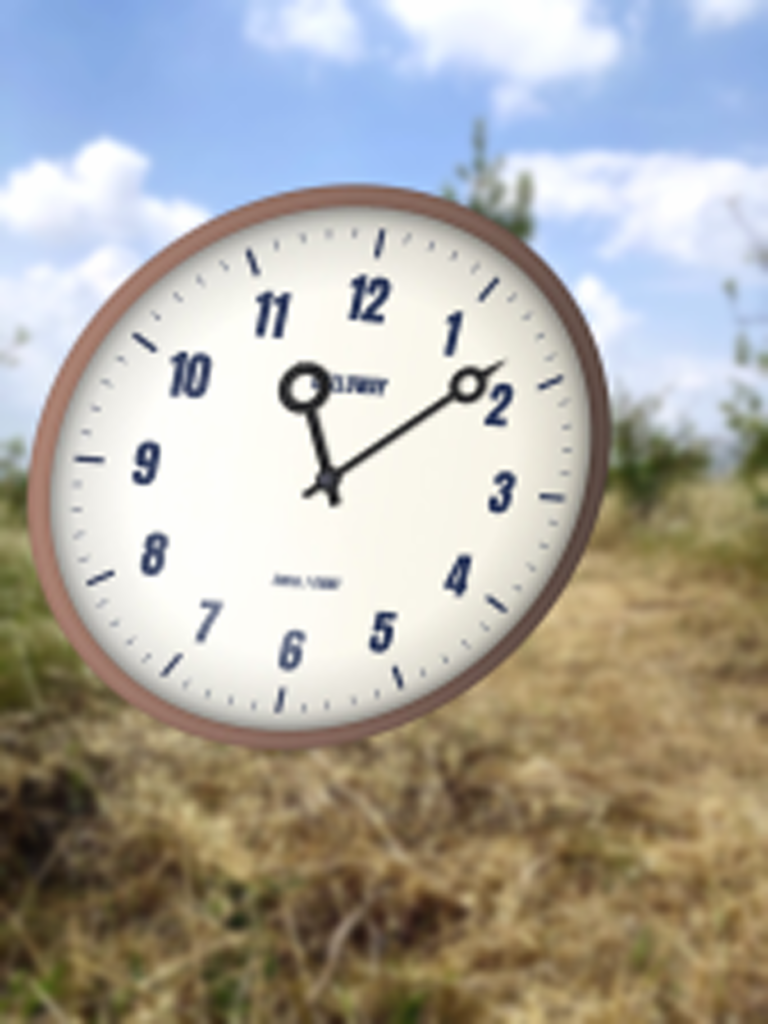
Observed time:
h=11 m=8
